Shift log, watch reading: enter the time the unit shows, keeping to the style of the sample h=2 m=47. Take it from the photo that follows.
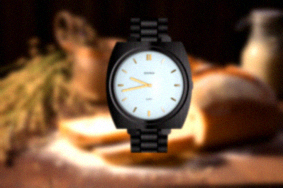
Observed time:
h=9 m=43
